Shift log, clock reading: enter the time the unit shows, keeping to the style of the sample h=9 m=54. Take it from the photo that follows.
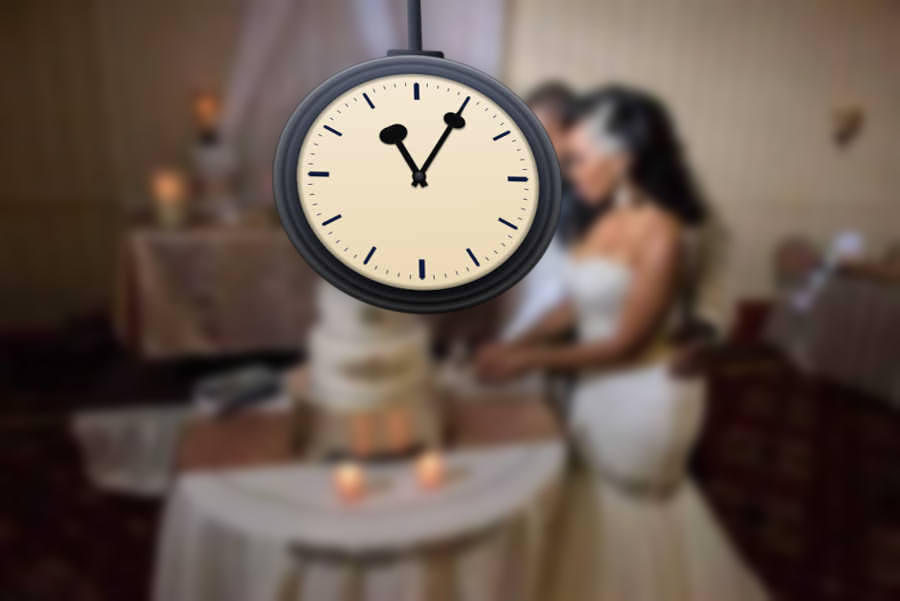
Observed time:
h=11 m=5
